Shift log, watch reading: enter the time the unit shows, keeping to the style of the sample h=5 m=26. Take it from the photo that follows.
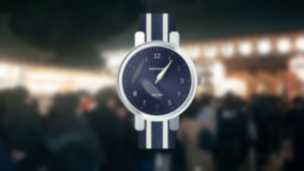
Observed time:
h=1 m=6
